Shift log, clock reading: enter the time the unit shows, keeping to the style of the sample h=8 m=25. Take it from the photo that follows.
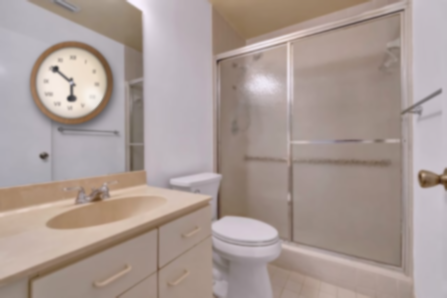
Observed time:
h=5 m=51
